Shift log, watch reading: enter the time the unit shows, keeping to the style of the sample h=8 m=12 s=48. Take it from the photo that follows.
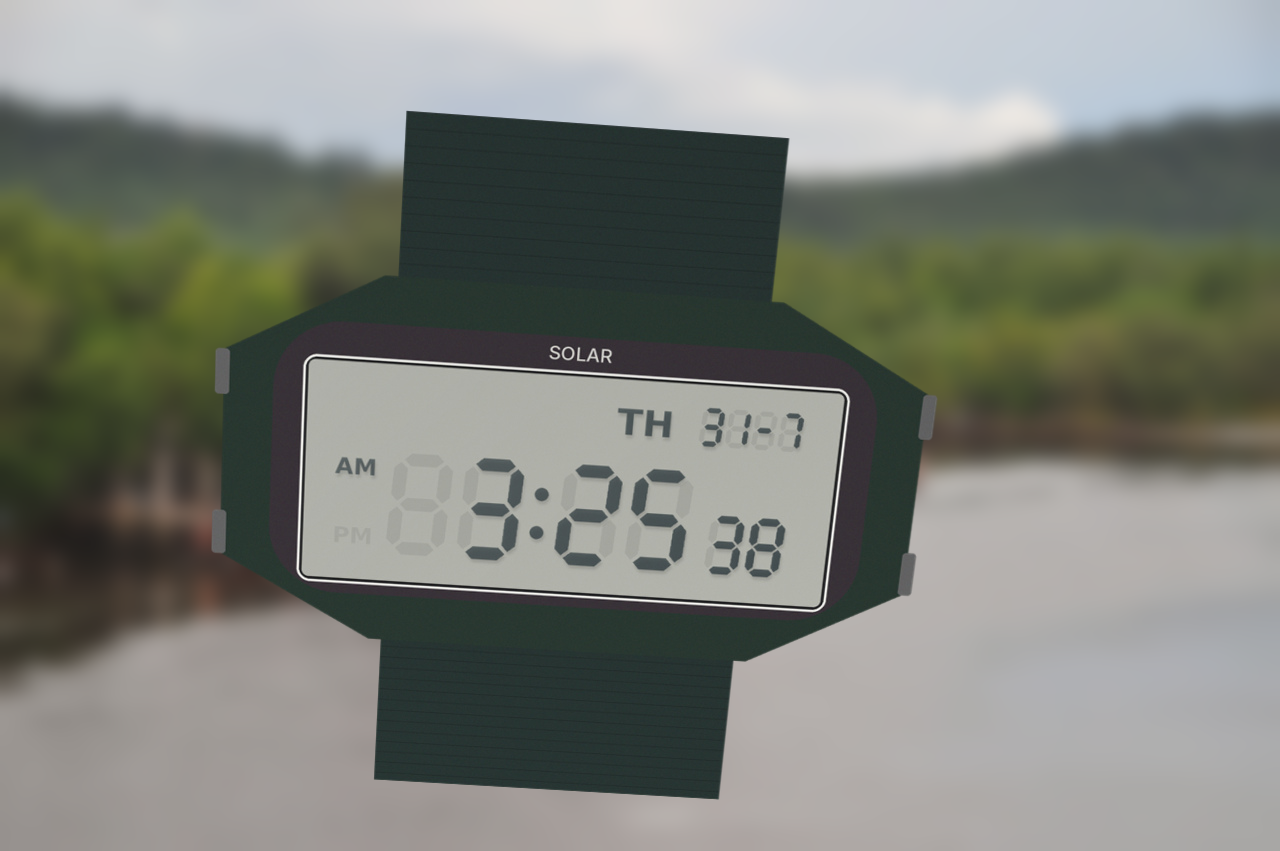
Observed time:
h=3 m=25 s=38
